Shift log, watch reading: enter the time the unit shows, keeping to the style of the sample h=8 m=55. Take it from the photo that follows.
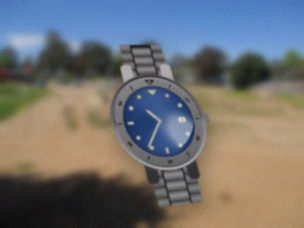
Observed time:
h=10 m=36
